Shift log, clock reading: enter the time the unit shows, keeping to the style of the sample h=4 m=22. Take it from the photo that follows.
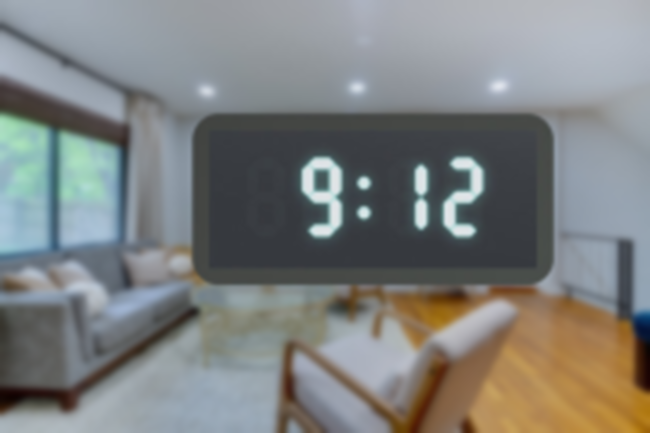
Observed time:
h=9 m=12
